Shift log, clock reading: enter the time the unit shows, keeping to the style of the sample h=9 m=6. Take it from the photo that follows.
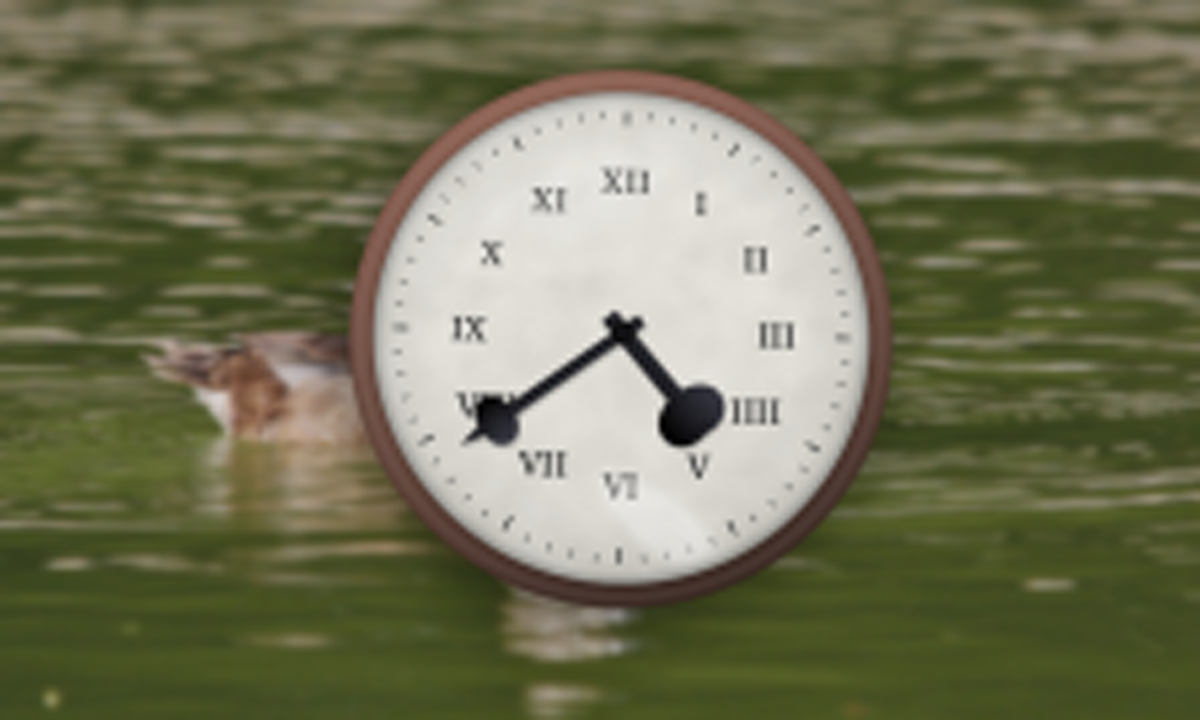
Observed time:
h=4 m=39
